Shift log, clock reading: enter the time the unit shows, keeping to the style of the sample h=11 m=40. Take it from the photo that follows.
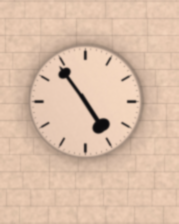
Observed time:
h=4 m=54
